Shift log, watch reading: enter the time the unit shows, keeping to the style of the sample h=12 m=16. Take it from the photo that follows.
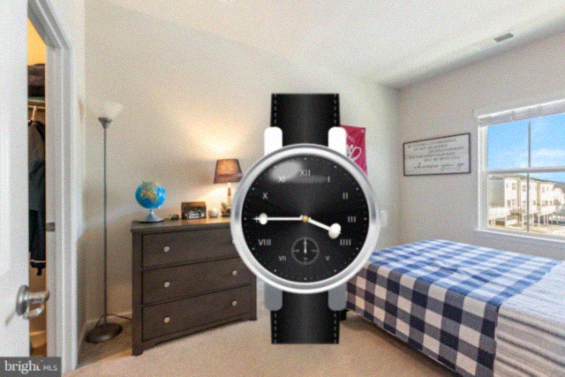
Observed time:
h=3 m=45
